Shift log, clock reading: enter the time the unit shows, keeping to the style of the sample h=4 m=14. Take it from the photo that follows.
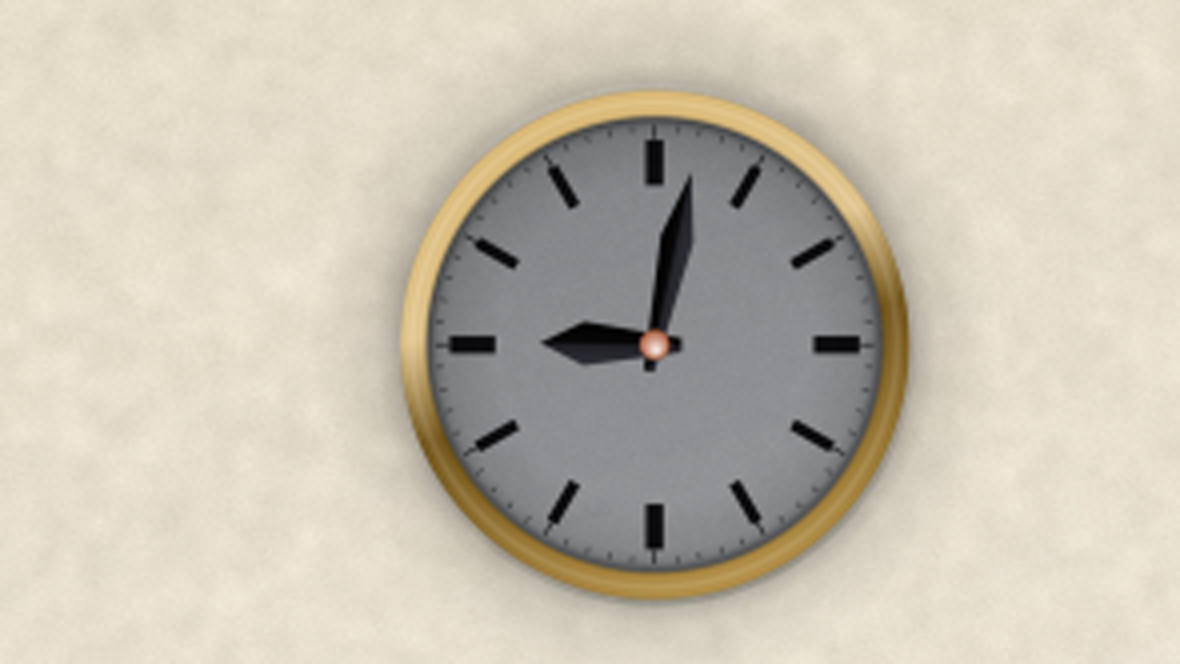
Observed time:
h=9 m=2
